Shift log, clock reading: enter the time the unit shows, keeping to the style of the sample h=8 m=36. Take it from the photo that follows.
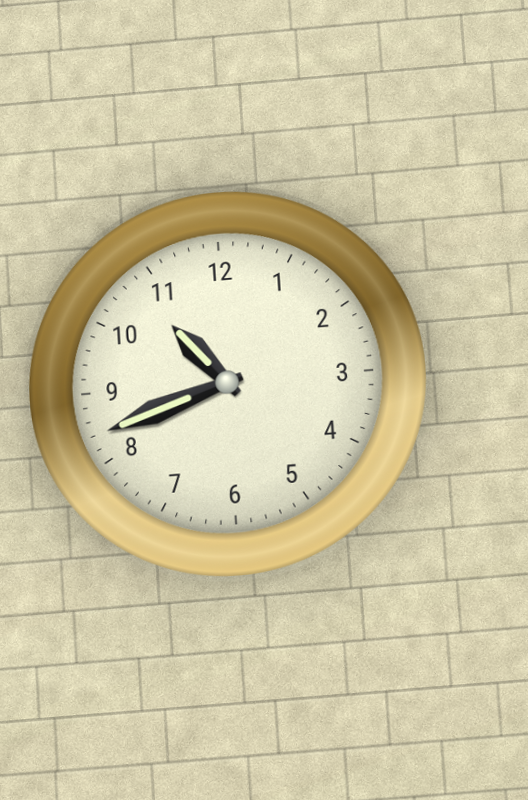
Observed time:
h=10 m=42
